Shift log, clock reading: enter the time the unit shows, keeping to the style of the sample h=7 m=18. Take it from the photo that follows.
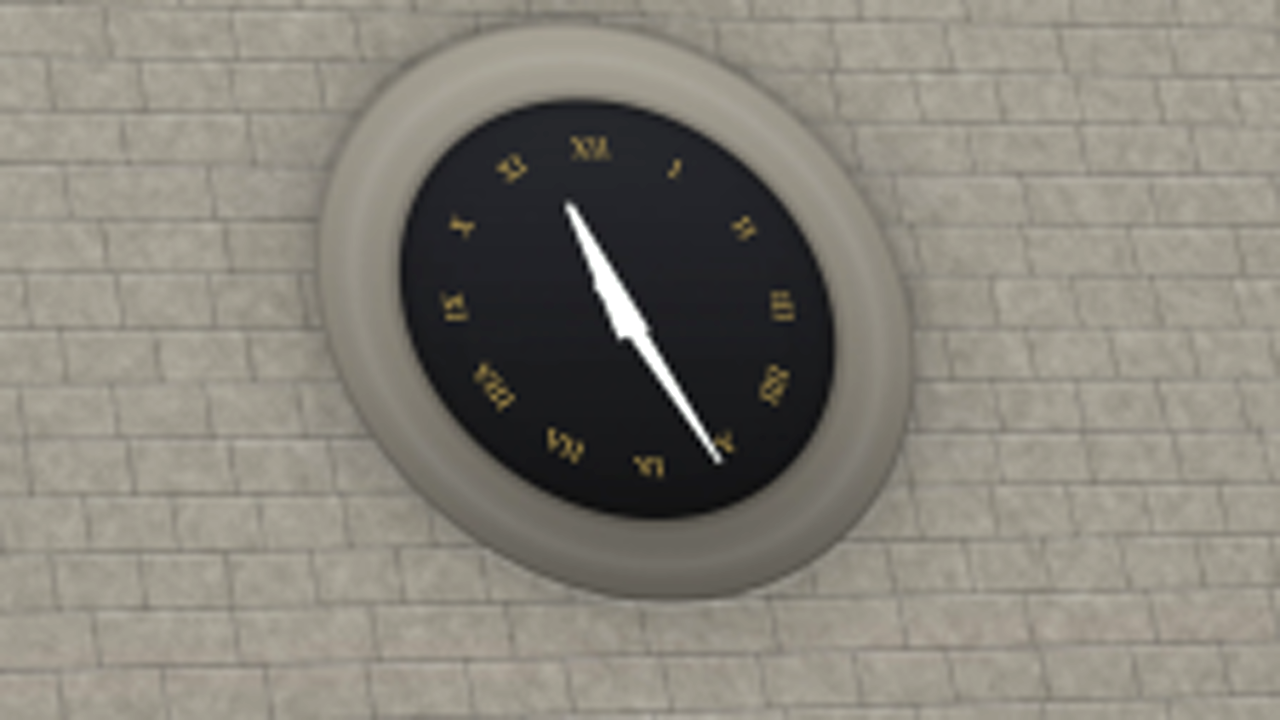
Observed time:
h=11 m=26
